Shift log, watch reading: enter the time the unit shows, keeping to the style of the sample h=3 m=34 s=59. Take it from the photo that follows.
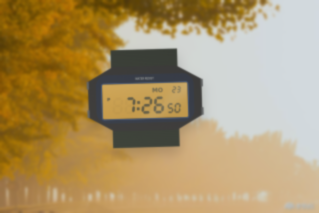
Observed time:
h=7 m=26 s=50
